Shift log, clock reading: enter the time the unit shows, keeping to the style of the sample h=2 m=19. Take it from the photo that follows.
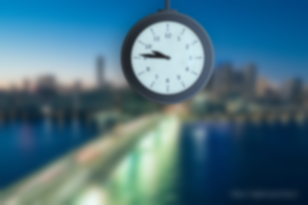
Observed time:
h=9 m=46
